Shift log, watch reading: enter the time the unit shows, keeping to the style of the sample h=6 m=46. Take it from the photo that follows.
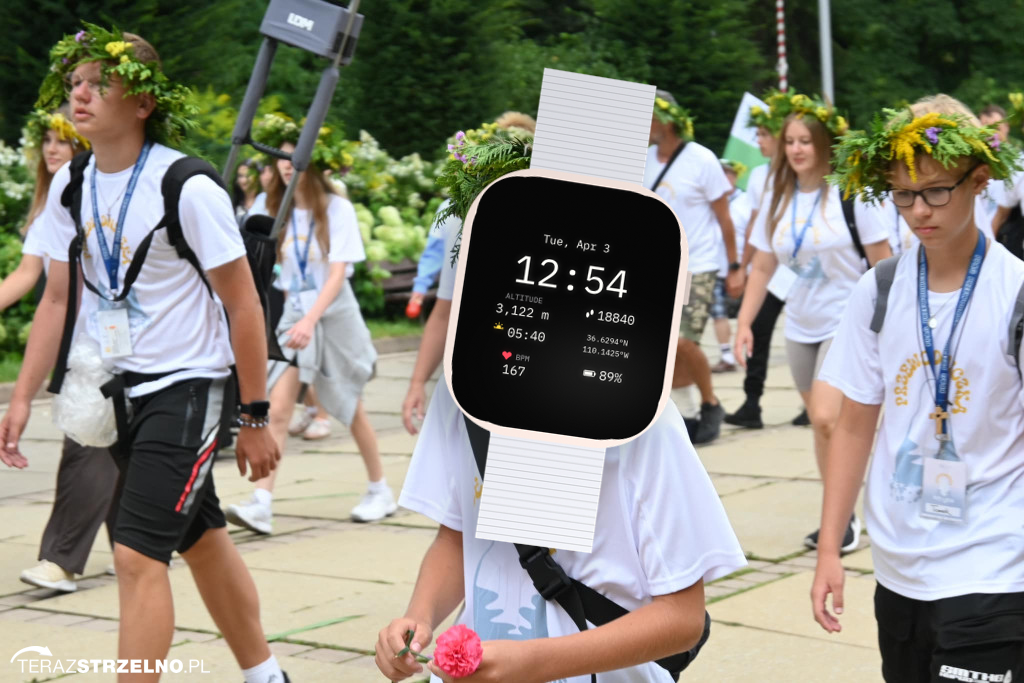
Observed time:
h=12 m=54
